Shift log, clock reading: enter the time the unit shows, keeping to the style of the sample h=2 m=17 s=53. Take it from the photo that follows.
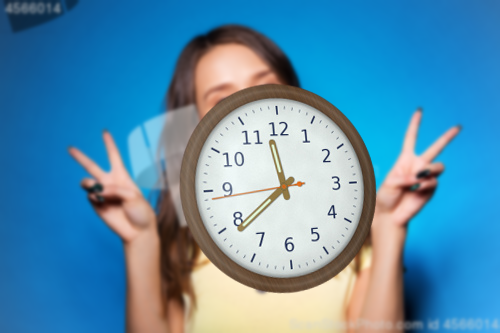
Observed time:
h=11 m=38 s=44
